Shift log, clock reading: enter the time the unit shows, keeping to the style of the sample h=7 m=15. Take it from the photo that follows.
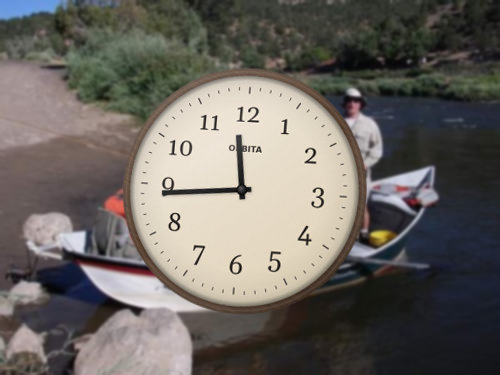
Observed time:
h=11 m=44
